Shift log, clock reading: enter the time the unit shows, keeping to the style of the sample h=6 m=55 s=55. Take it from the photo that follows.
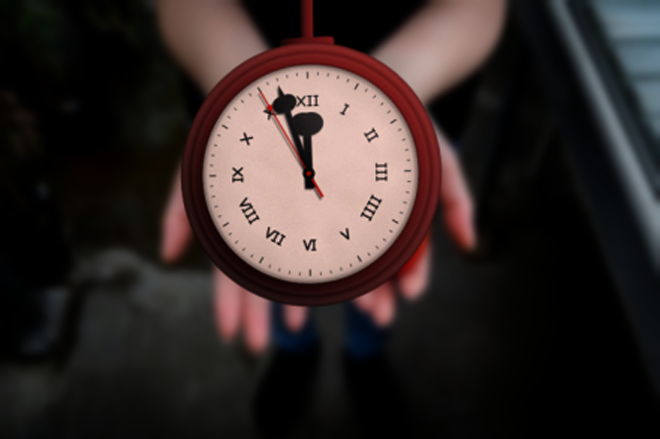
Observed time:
h=11 m=56 s=55
